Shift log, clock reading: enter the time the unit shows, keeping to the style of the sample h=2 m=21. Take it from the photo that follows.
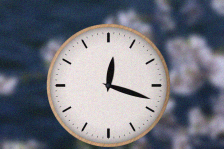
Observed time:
h=12 m=18
